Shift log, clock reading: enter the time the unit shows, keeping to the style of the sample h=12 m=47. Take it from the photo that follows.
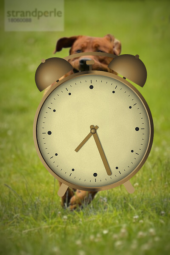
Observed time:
h=7 m=27
